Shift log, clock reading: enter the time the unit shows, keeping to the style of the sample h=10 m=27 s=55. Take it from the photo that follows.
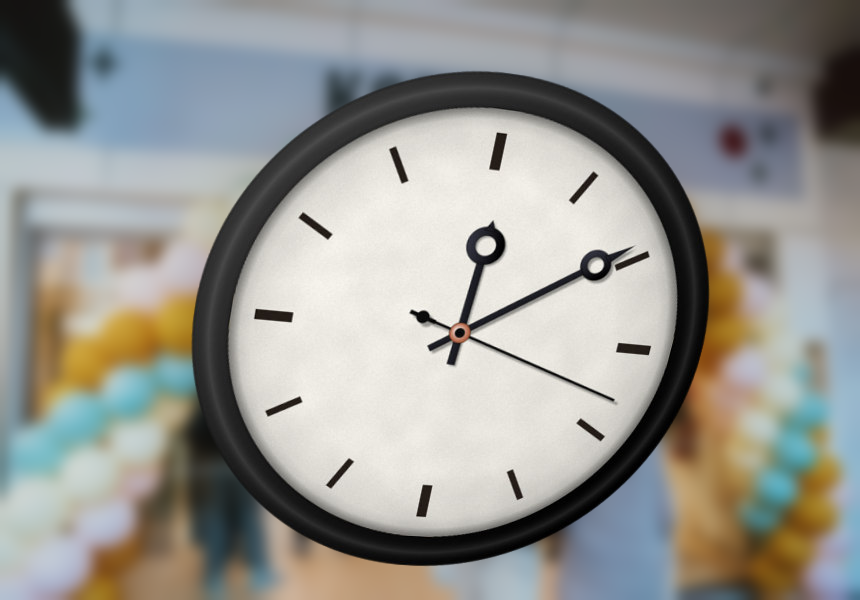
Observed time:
h=12 m=9 s=18
